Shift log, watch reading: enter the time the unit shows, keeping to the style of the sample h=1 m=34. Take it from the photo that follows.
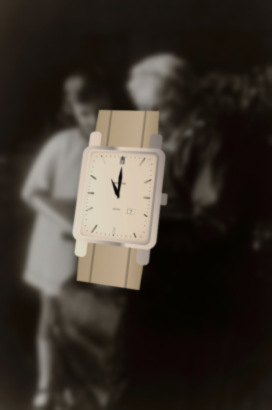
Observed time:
h=11 m=0
